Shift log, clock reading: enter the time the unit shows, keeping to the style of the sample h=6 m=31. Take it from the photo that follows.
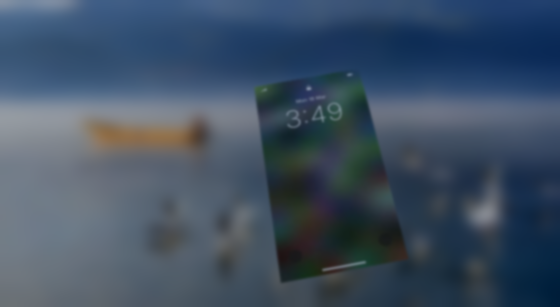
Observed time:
h=3 m=49
